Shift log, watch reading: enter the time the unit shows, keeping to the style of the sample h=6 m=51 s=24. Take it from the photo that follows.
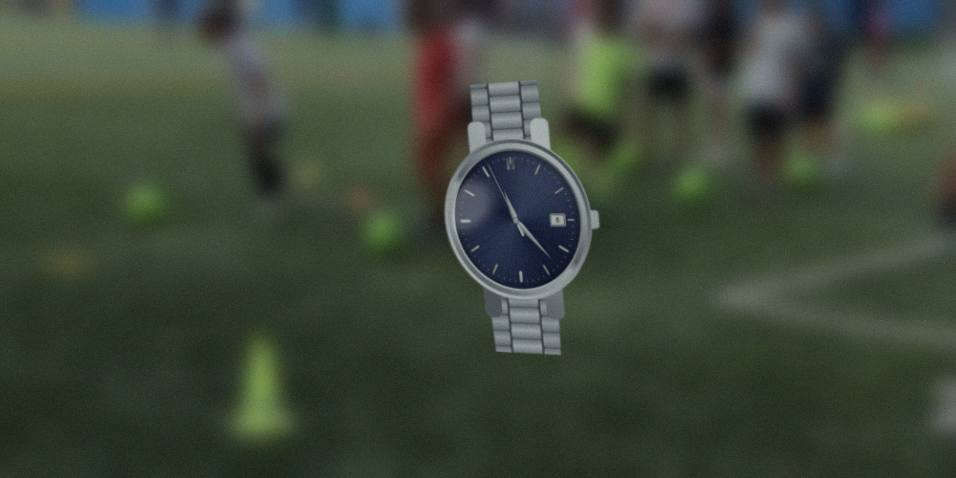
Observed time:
h=11 m=22 s=56
